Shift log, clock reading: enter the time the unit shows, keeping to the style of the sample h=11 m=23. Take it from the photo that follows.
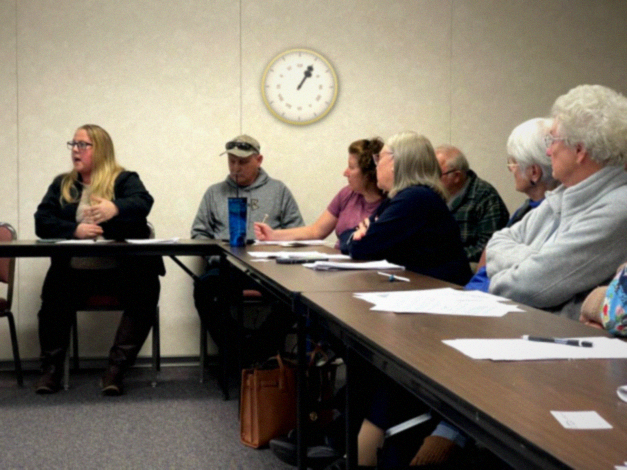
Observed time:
h=1 m=5
